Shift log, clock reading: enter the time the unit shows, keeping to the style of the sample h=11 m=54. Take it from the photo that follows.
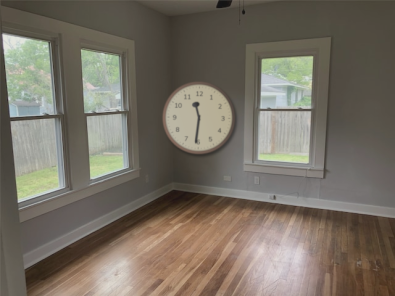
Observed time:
h=11 m=31
